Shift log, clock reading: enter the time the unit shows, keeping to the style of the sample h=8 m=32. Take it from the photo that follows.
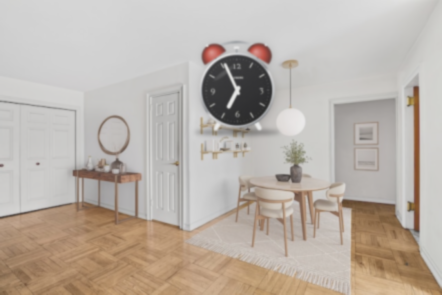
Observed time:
h=6 m=56
